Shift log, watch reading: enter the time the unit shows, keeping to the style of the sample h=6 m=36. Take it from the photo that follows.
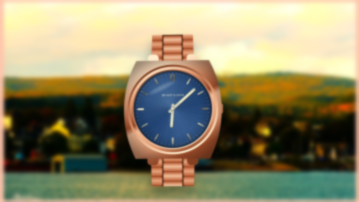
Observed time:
h=6 m=8
